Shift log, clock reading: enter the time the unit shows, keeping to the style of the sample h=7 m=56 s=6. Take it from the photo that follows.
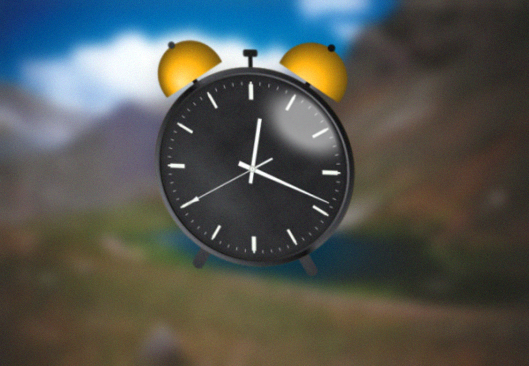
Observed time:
h=12 m=18 s=40
